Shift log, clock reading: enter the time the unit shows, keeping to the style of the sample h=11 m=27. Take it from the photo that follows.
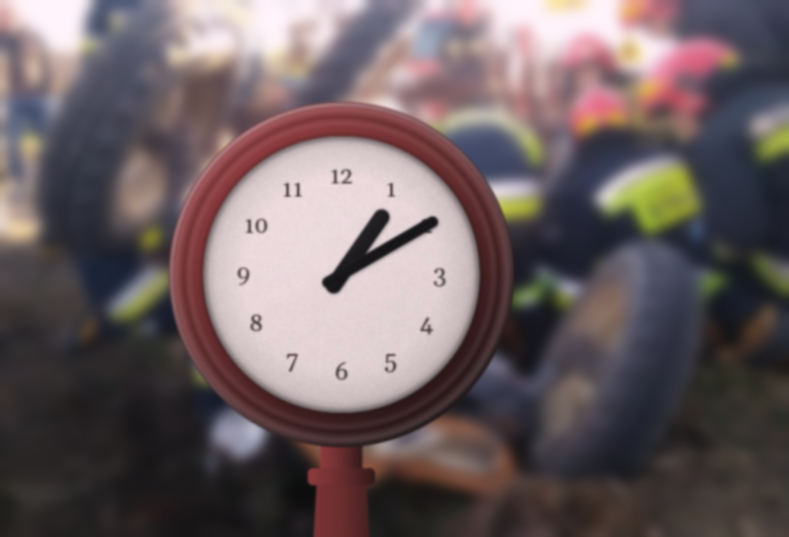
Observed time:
h=1 m=10
